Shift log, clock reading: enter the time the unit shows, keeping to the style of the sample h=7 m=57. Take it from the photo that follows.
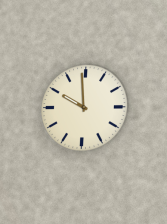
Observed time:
h=9 m=59
